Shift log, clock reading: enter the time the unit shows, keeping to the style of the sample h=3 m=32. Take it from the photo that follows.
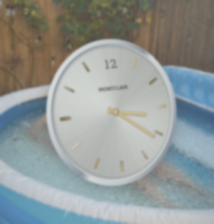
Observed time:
h=3 m=21
